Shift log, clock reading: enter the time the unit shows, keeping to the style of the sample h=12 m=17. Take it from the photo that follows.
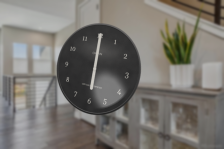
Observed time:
h=6 m=0
